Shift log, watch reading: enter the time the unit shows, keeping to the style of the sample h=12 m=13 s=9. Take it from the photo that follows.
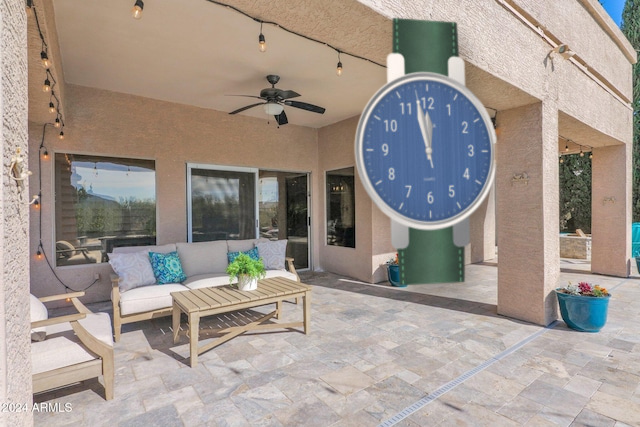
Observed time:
h=11 m=57 s=58
